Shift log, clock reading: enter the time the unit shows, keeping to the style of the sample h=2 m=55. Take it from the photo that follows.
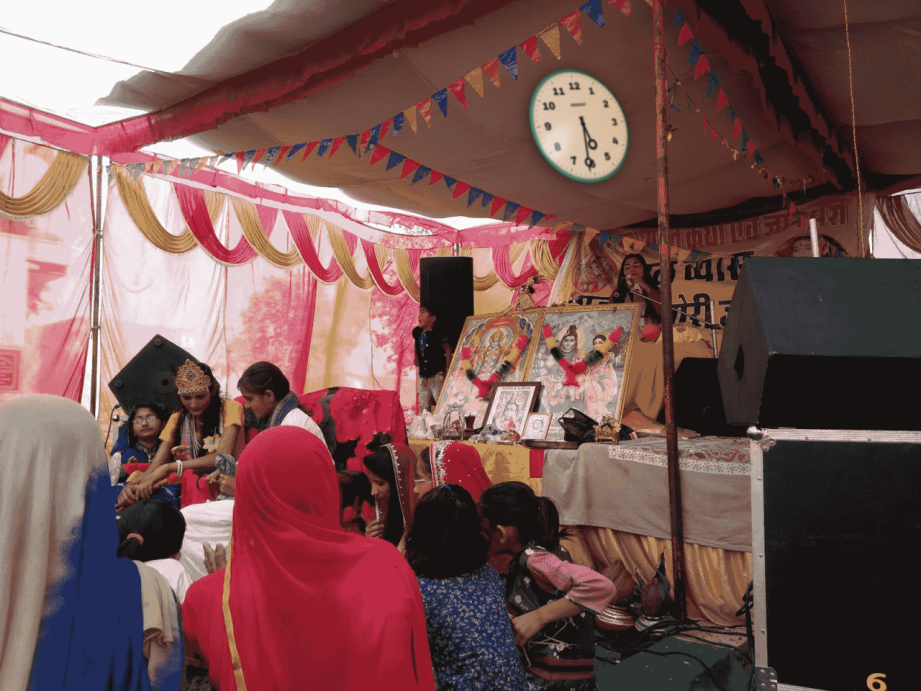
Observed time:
h=5 m=31
